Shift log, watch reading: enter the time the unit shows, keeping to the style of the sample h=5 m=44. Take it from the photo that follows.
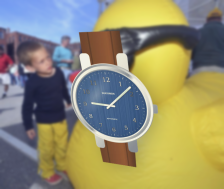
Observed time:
h=9 m=8
